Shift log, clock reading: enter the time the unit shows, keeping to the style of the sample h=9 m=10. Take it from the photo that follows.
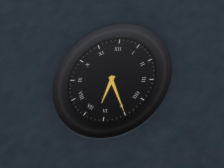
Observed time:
h=6 m=25
